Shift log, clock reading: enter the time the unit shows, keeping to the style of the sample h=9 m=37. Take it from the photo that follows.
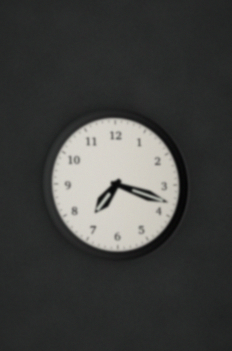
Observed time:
h=7 m=18
